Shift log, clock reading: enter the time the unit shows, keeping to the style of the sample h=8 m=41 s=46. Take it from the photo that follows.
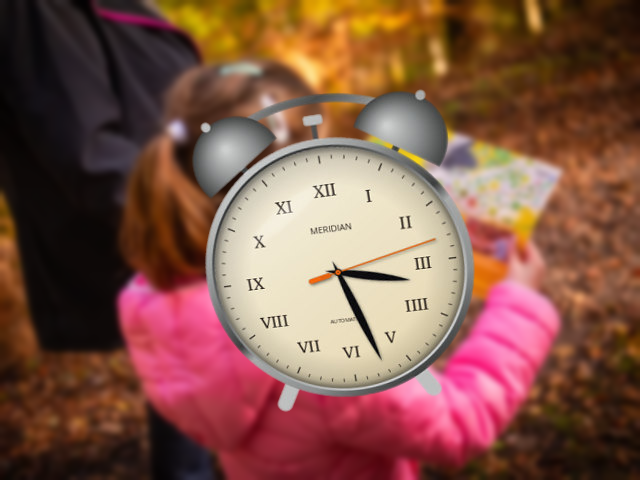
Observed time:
h=3 m=27 s=13
